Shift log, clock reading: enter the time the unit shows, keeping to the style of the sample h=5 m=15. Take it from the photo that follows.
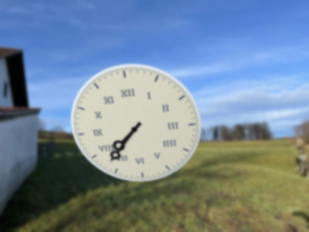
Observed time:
h=7 m=37
